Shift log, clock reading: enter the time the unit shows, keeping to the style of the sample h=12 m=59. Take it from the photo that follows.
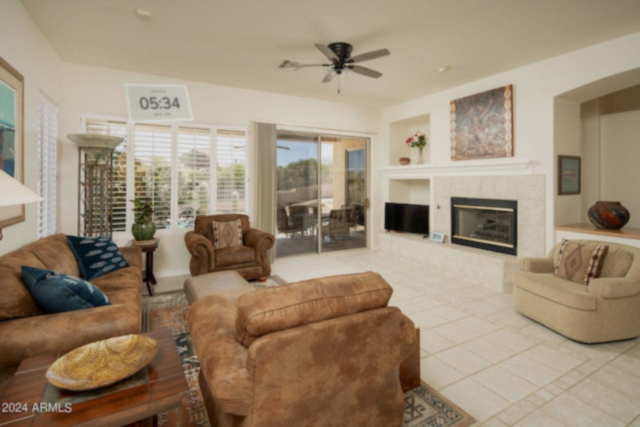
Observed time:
h=5 m=34
